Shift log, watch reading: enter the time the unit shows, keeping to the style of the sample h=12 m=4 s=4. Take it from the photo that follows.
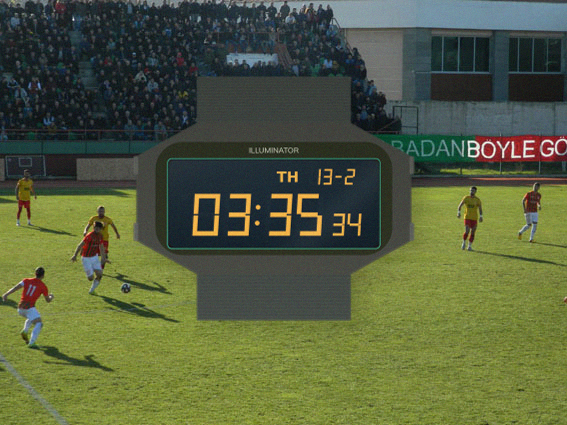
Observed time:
h=3 m=35 s=34
